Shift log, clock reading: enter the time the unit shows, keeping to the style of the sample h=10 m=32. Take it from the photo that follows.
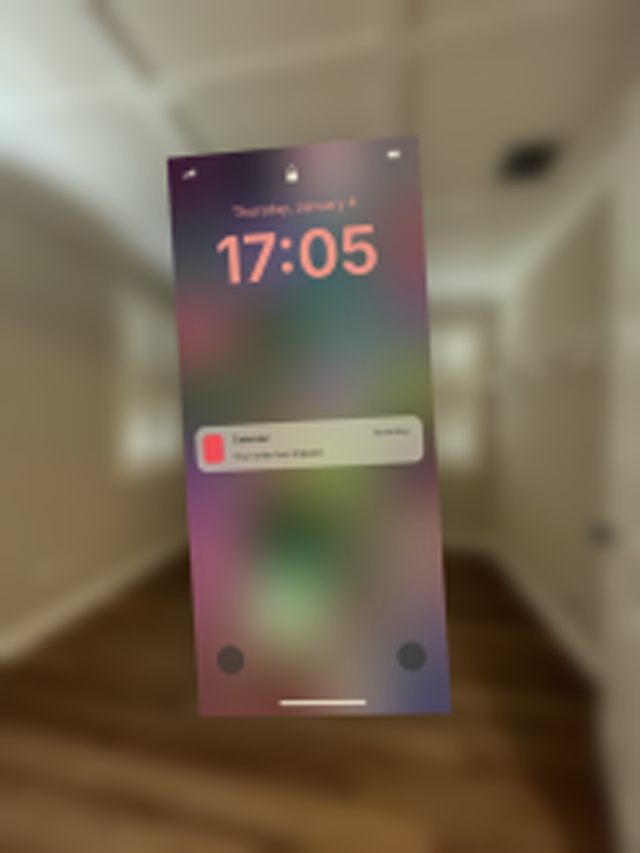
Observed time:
h=17 m=5
